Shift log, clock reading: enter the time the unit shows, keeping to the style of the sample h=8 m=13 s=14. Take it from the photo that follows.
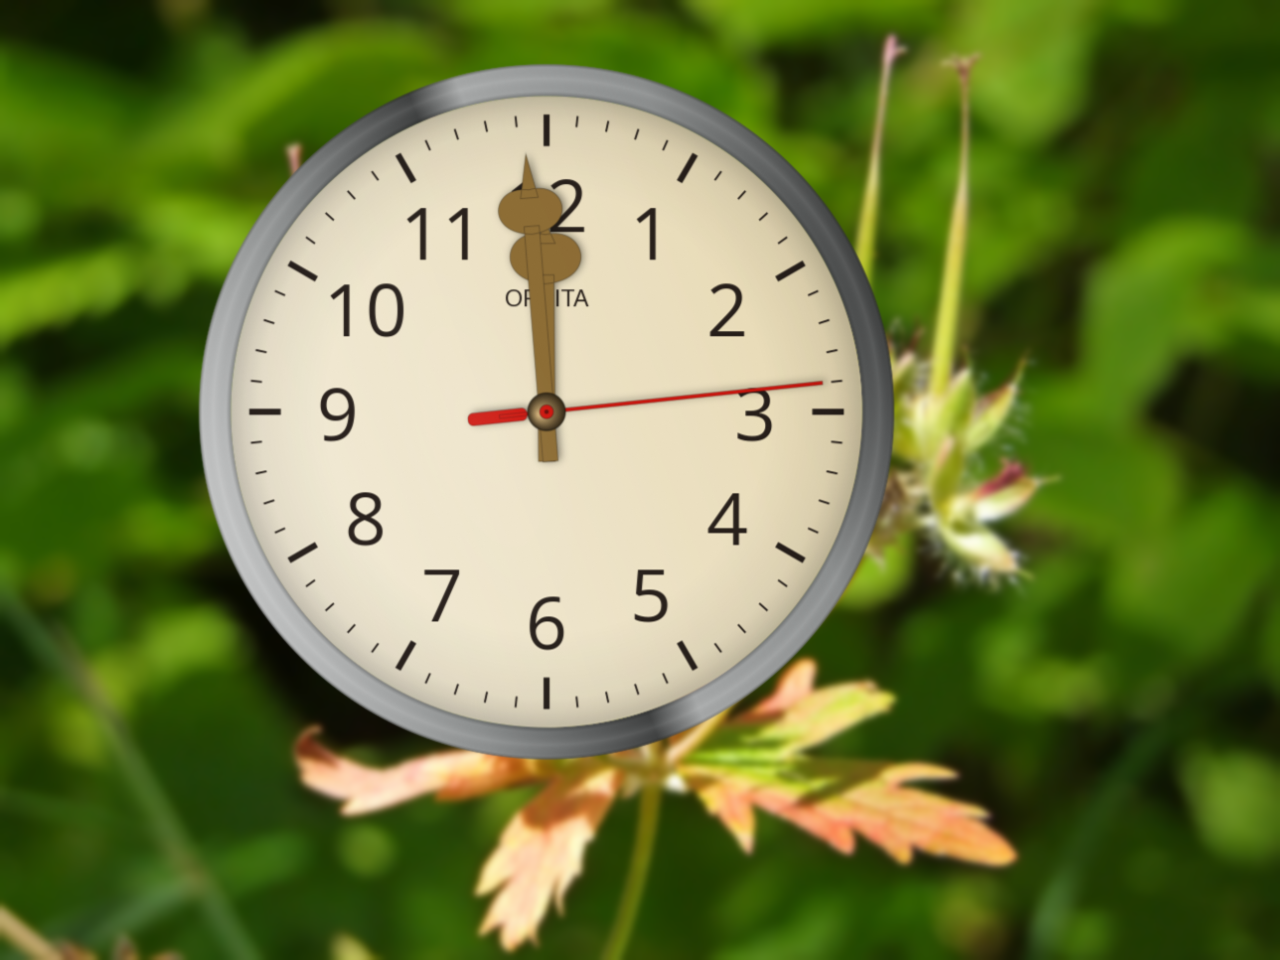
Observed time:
h=11 m=59 s=14
